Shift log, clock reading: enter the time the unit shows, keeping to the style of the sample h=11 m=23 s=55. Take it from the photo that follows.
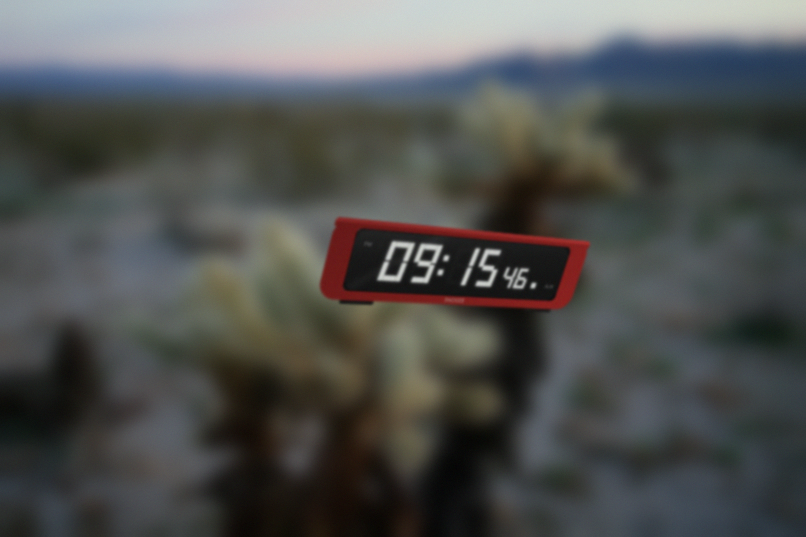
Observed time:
h=9 m=15 s=46
